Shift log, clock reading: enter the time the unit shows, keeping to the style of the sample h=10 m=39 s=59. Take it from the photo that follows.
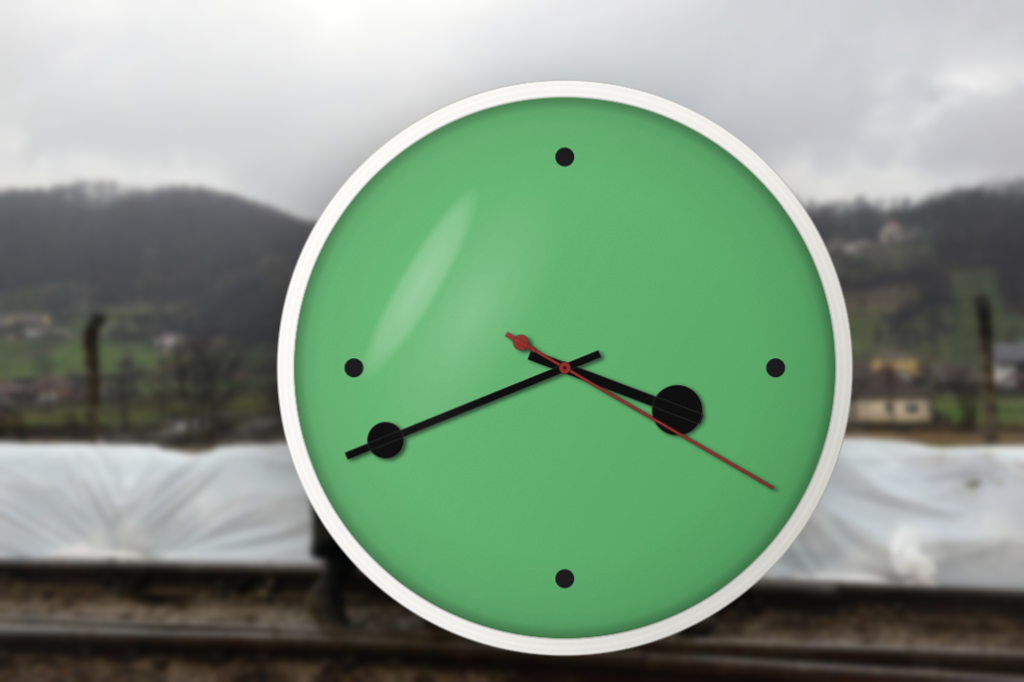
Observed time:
h=3 m=41 s=20
